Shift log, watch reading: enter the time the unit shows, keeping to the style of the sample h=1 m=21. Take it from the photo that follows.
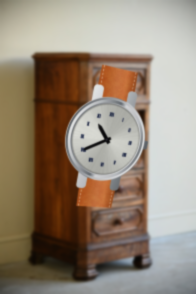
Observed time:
h=10 m=40
